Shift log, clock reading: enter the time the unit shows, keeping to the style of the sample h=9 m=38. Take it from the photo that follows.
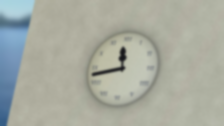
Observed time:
h=11 m=43
